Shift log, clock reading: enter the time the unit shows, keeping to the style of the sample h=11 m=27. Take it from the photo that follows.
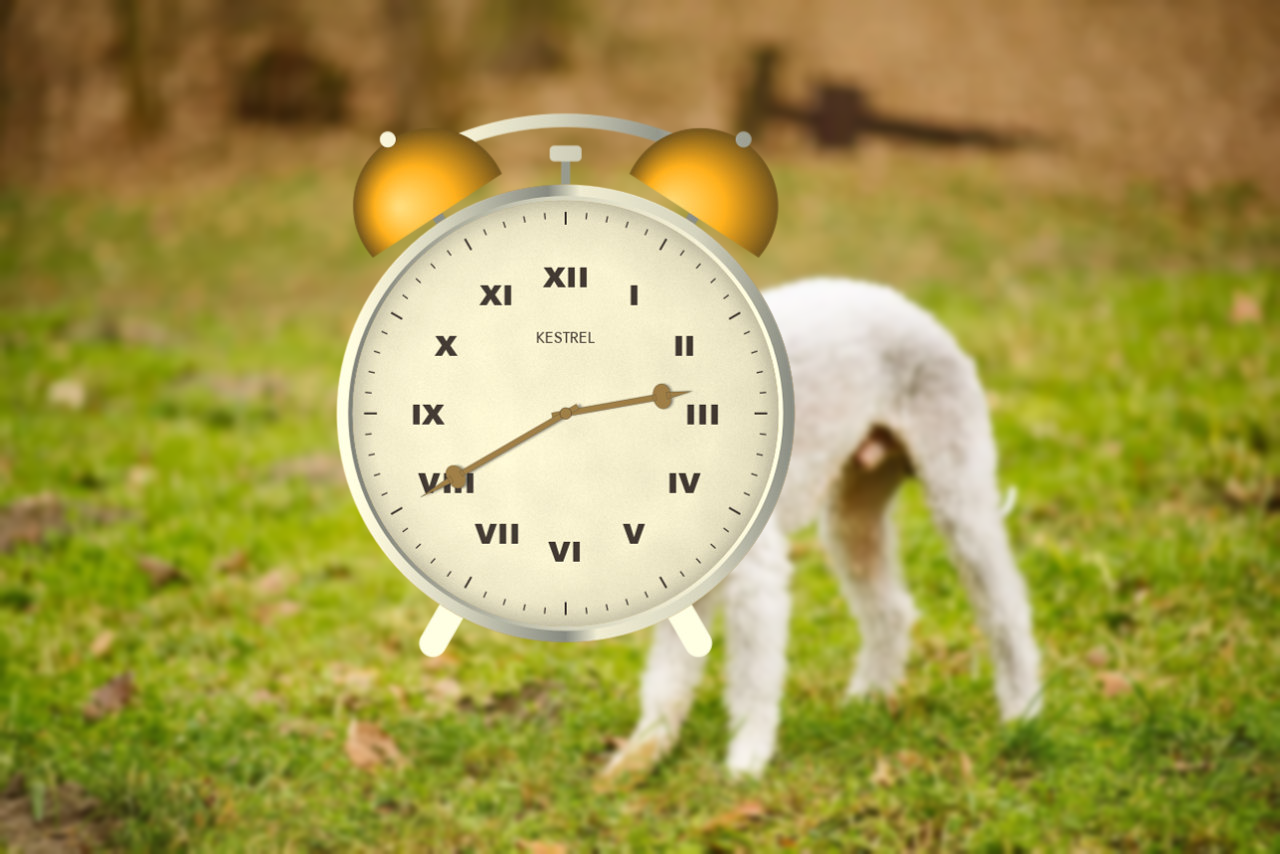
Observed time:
h=2 m=40
